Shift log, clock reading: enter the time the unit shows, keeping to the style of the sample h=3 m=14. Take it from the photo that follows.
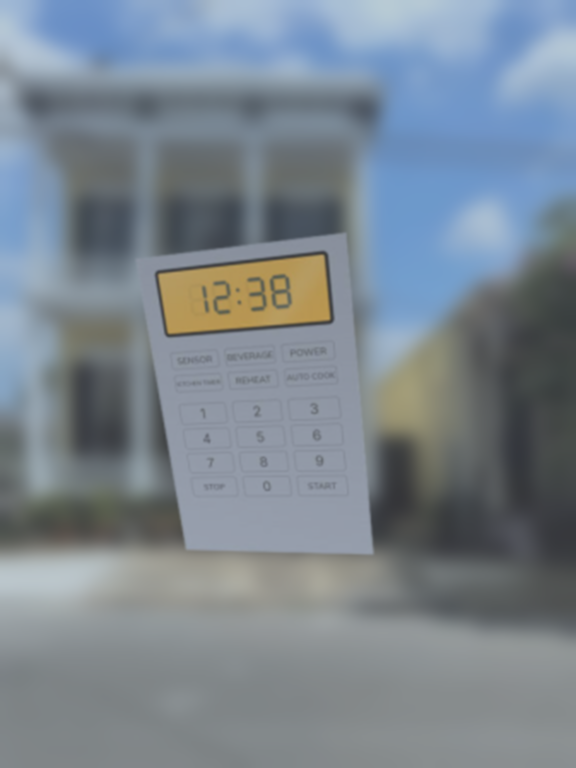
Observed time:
h=12 m=38
